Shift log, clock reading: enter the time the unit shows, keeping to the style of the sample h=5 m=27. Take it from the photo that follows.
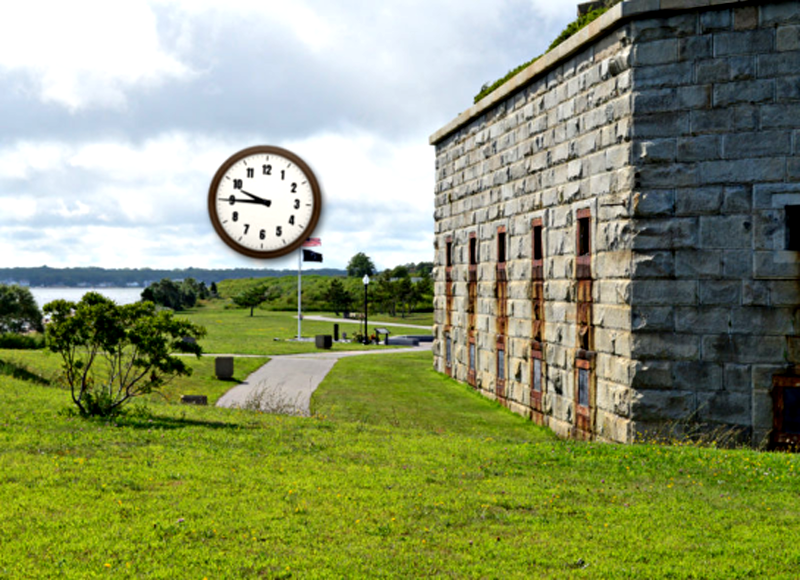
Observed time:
h=9 m=45
